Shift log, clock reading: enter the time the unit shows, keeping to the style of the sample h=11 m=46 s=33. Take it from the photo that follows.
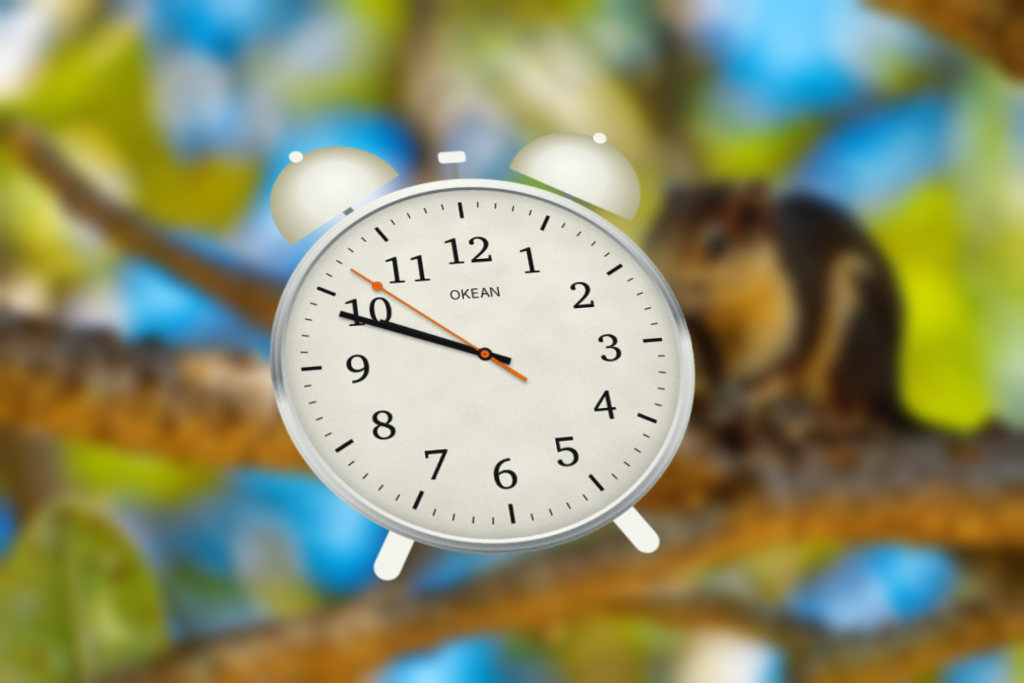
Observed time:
h=9 m=48 s=52
